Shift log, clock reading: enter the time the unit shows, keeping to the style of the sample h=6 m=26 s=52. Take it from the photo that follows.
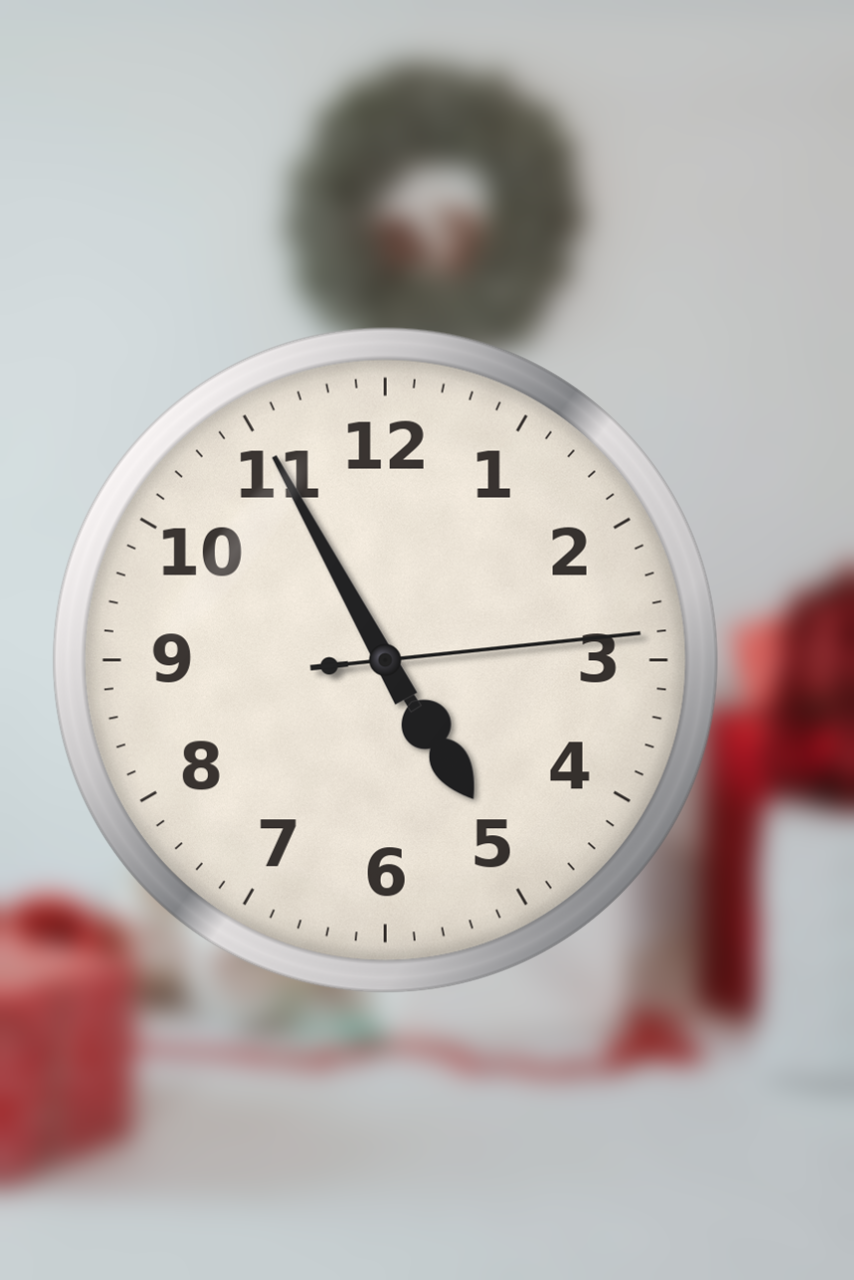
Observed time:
h=4 m=55 s=14
